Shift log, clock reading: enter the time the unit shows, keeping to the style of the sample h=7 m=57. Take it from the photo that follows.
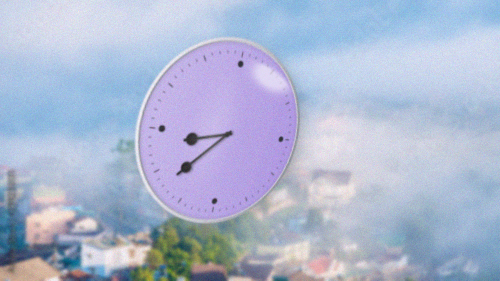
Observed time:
h=8 m=38
